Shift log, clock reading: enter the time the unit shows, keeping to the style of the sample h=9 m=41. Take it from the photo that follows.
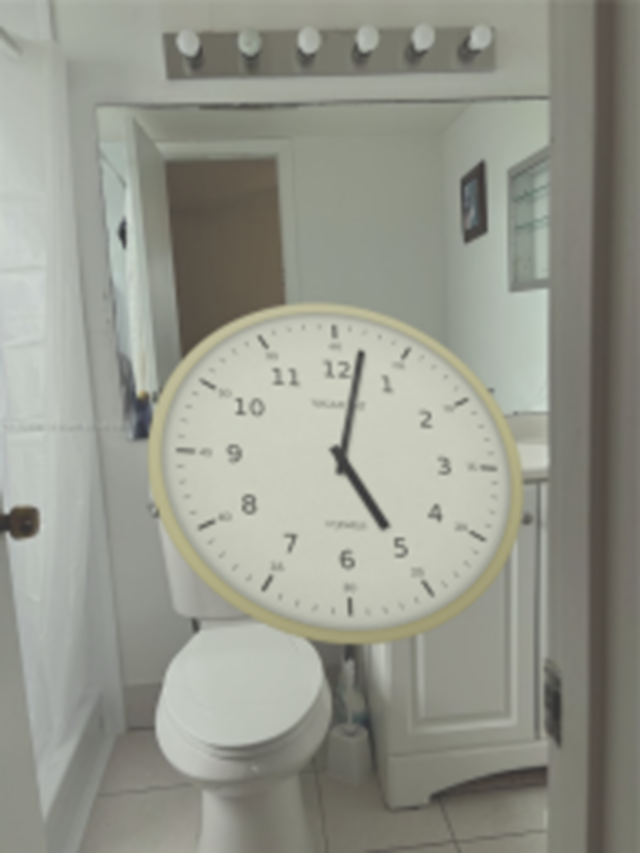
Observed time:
h=5 m=2
